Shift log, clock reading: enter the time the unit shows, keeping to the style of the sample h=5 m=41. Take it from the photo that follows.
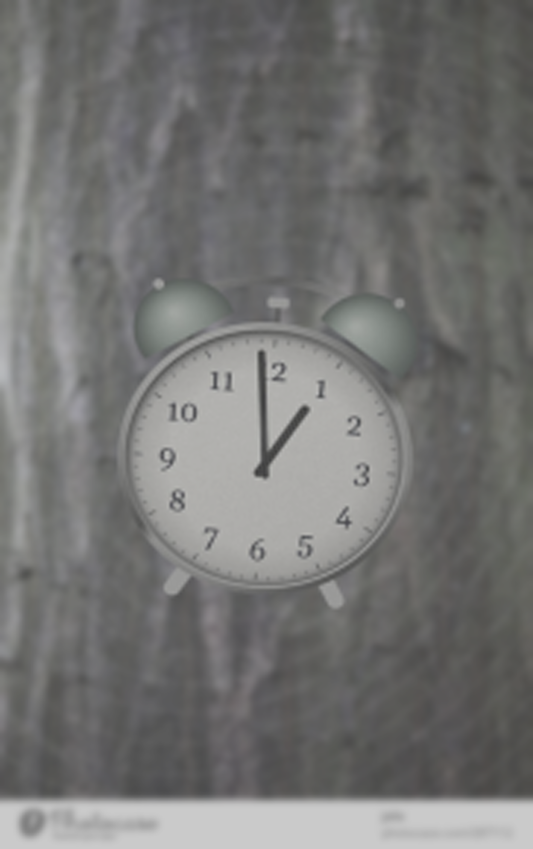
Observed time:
h=12 m=59
